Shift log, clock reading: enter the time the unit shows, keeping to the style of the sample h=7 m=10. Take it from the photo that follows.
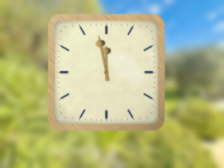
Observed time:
h=11 m=58
